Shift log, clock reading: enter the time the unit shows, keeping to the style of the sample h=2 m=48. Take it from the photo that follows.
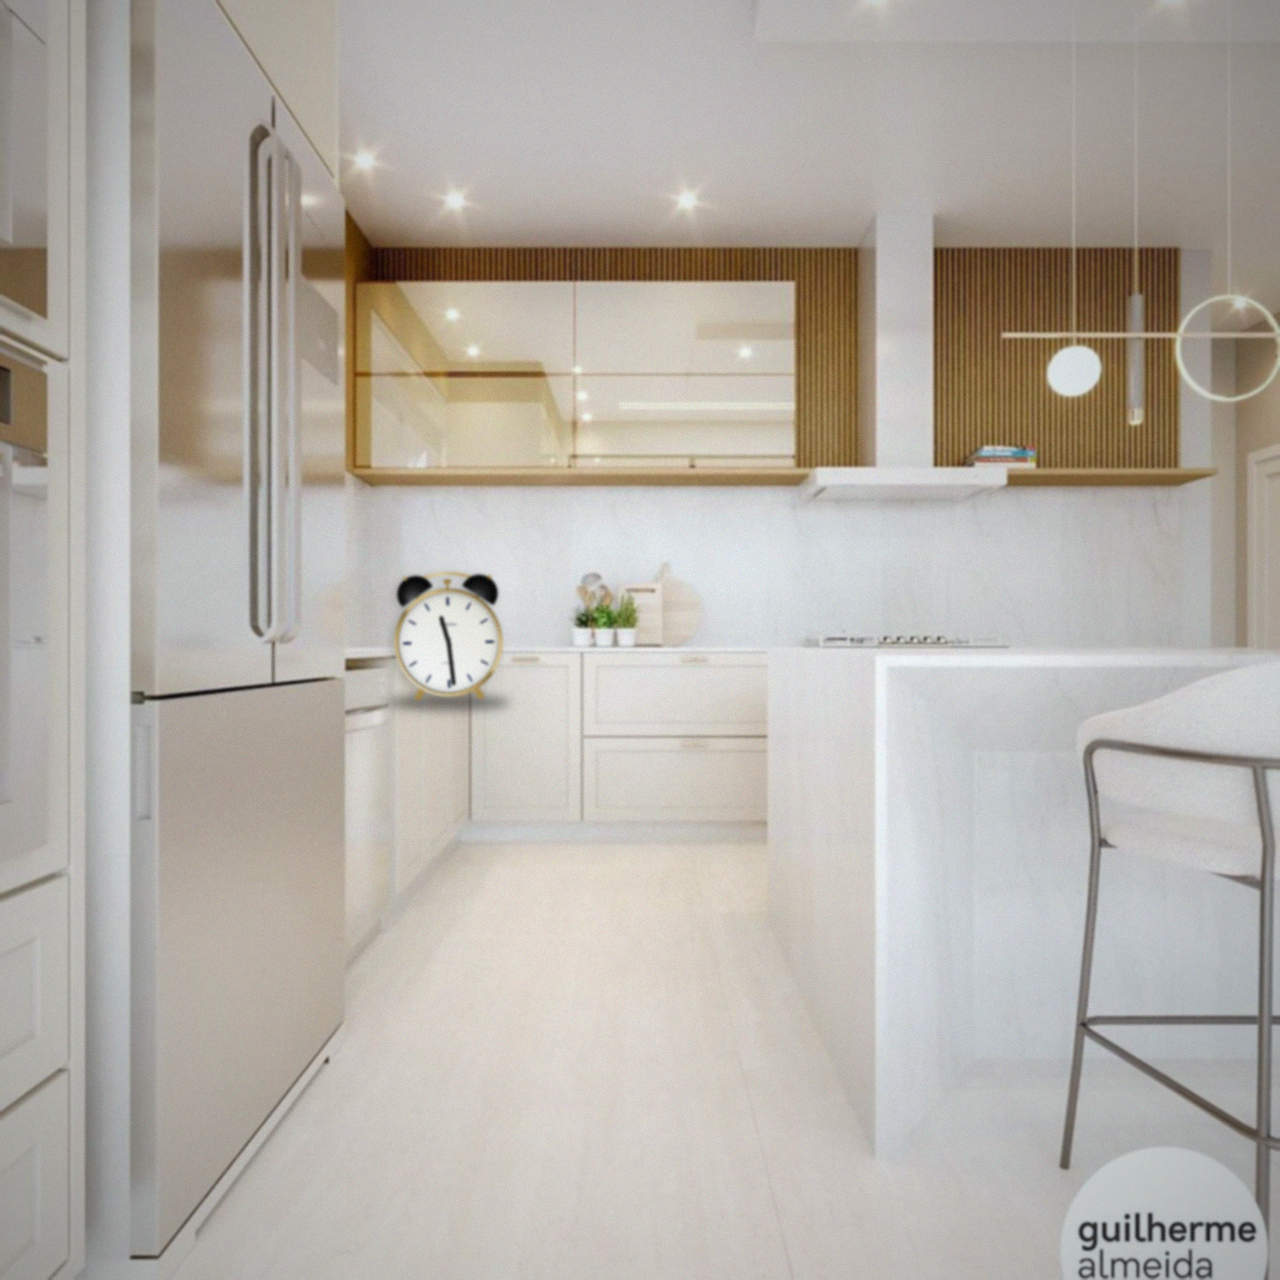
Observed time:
h=11 m=29
